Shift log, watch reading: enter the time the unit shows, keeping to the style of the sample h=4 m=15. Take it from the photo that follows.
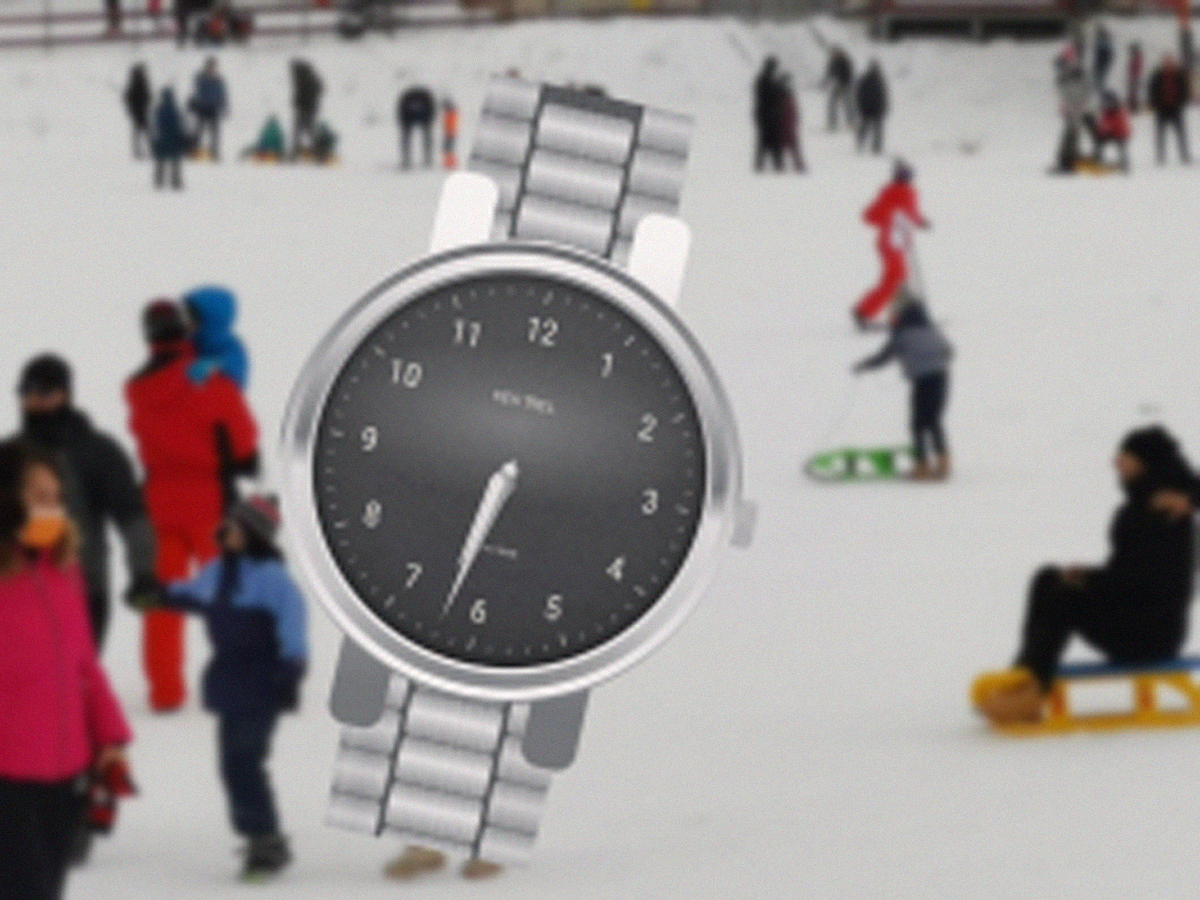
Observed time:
h=6 m=32
